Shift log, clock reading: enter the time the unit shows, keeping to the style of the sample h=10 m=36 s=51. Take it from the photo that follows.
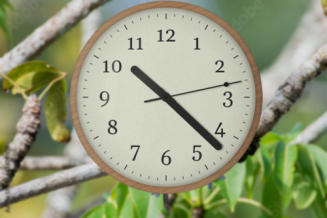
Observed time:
h=10 m=22 s=13
